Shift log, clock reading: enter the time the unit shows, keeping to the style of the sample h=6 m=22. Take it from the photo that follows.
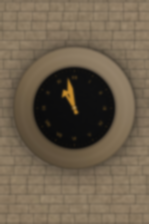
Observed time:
h=10 m=58
